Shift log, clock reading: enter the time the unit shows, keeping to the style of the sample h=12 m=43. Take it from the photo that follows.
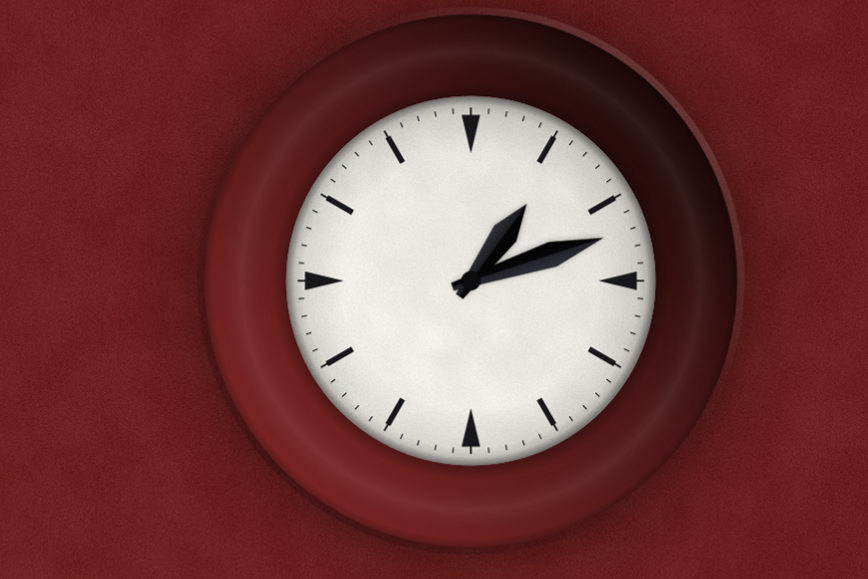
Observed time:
h=1 m=12
